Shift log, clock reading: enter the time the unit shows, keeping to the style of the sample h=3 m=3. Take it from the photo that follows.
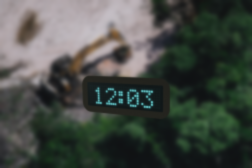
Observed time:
h=12 m=3
